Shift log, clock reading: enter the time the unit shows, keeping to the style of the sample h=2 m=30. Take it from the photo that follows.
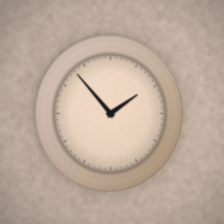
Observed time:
h=1 m=53
